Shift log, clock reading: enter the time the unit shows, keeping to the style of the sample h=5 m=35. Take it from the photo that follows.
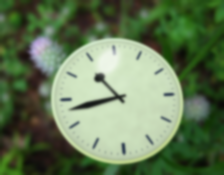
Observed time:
h=10 m=43
